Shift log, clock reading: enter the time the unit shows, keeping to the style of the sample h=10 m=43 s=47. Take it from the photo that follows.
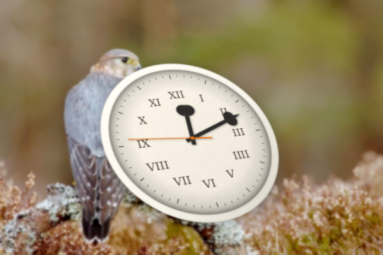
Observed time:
h=12 m=11 s=46
